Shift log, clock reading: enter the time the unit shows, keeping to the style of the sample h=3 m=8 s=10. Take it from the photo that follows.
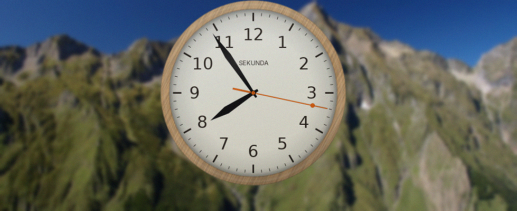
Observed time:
h=7 m=54 s=17
